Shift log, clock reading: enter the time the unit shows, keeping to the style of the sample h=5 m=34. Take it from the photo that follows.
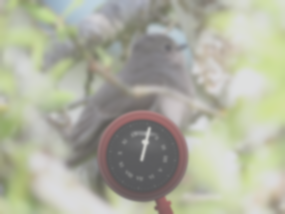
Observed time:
h=1 m=6
